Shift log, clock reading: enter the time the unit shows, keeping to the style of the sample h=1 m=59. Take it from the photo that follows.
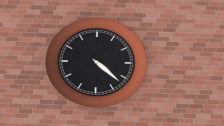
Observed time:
h=4 m=22
